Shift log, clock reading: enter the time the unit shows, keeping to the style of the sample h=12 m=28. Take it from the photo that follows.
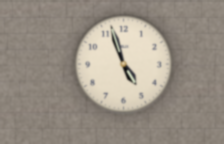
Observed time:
h=4 m=57
